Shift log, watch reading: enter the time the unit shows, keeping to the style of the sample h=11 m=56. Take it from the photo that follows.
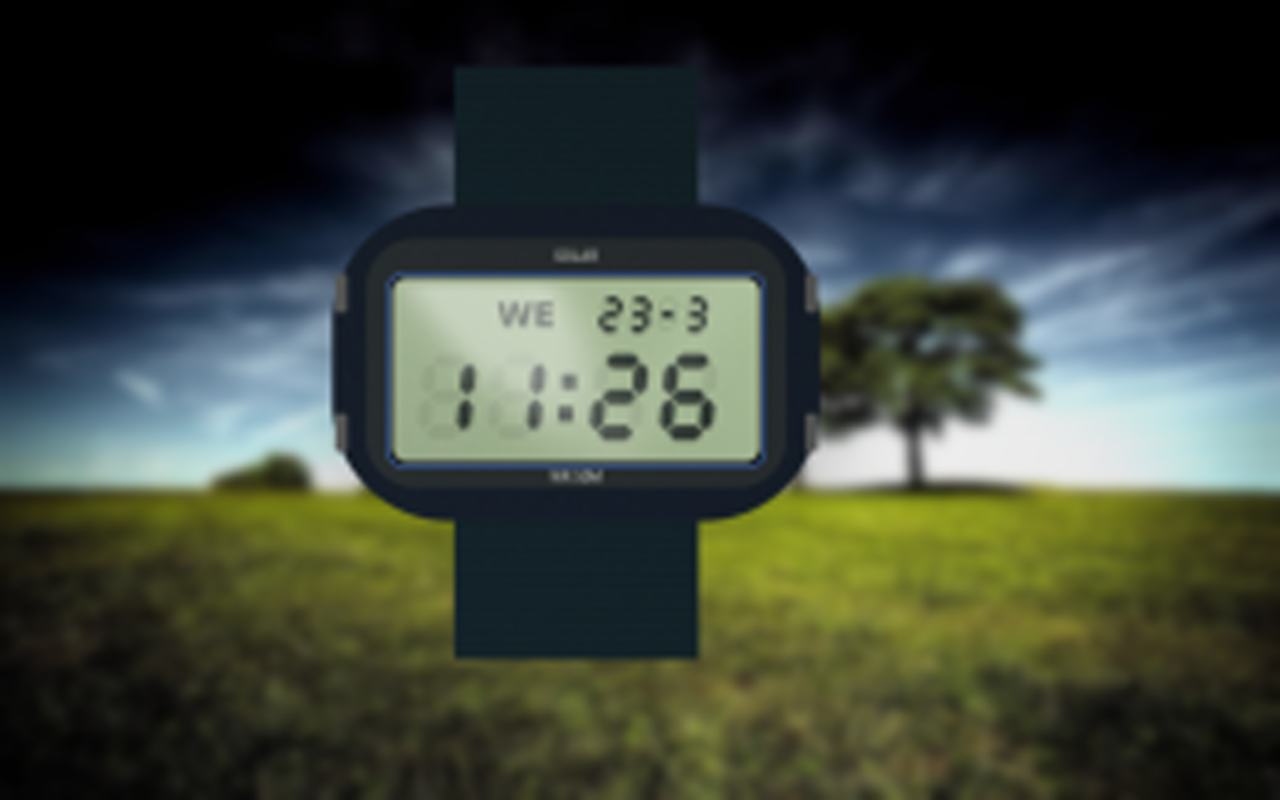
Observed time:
h=11 m=26
